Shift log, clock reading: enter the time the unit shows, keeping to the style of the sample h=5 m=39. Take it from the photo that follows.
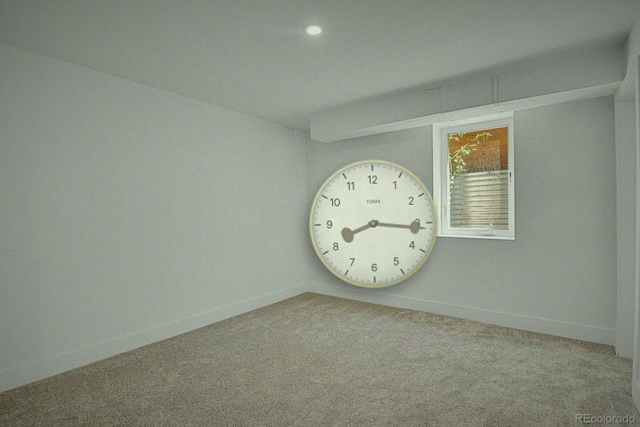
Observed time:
h=8 m=16
